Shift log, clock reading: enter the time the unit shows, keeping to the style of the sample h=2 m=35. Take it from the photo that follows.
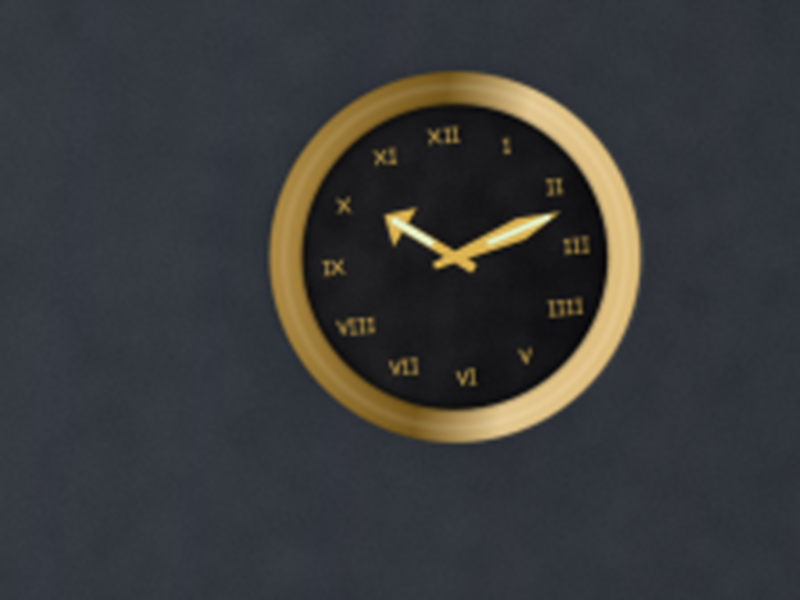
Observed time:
h=10 m=12
